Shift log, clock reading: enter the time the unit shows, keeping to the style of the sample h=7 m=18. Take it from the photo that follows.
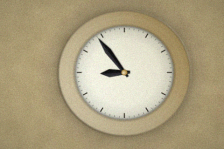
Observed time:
h=8 m=54
